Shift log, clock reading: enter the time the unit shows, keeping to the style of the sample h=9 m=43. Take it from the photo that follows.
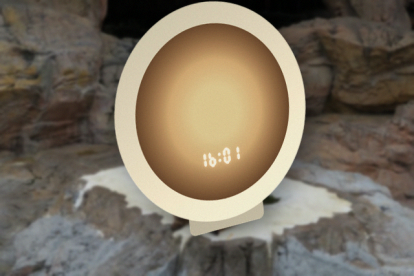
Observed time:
h=16 m=1
